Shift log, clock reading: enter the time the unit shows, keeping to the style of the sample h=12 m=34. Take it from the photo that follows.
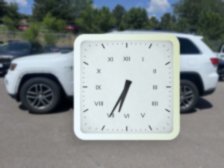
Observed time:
h=6 m=35
